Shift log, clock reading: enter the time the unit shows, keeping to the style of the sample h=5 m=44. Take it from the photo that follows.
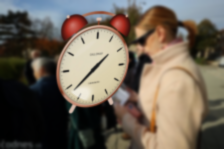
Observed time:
h=1 m=38
